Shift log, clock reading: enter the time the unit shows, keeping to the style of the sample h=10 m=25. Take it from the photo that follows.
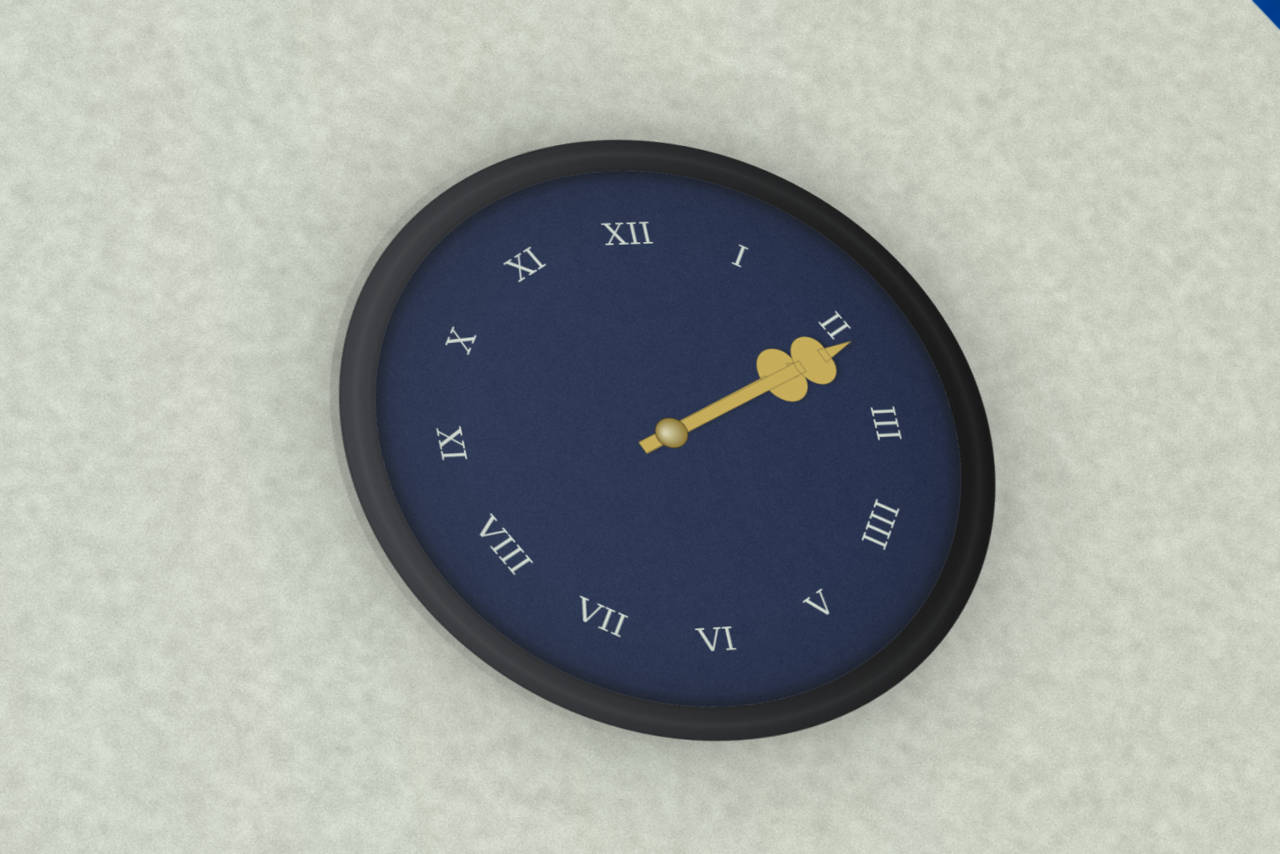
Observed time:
h=2 m=11
